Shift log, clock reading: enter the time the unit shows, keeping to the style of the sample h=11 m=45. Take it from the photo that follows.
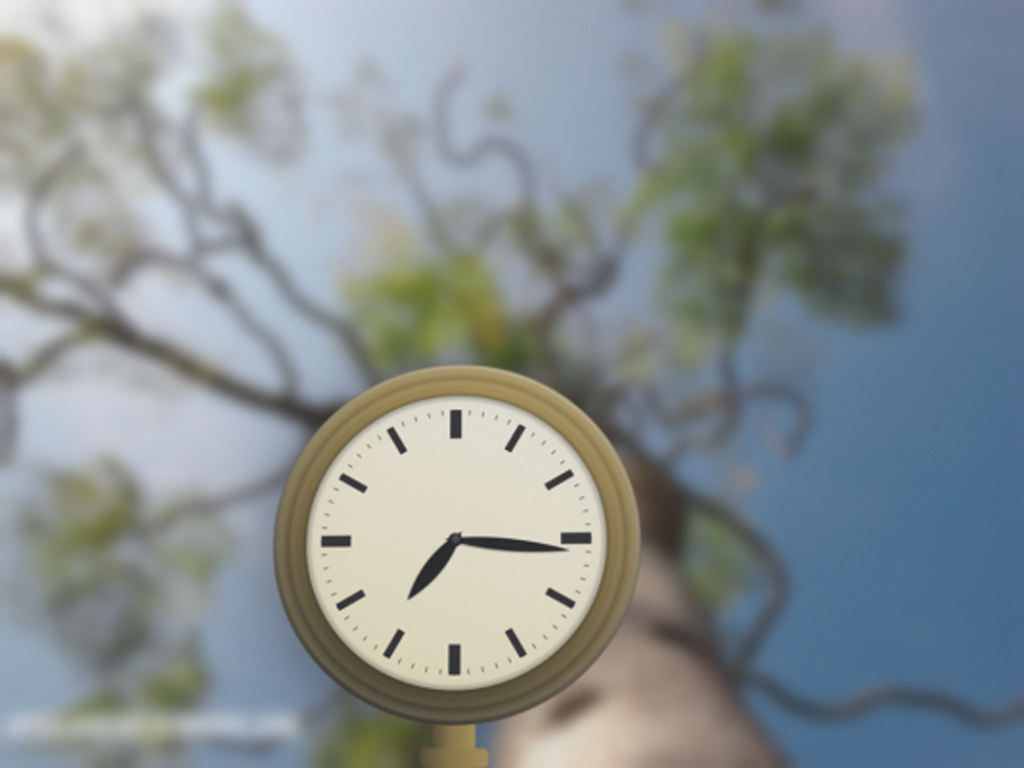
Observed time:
h=7 m=16
